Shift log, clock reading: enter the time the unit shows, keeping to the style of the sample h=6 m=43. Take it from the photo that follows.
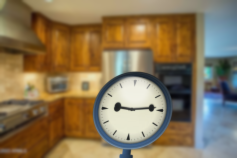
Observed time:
h=9 m=14
